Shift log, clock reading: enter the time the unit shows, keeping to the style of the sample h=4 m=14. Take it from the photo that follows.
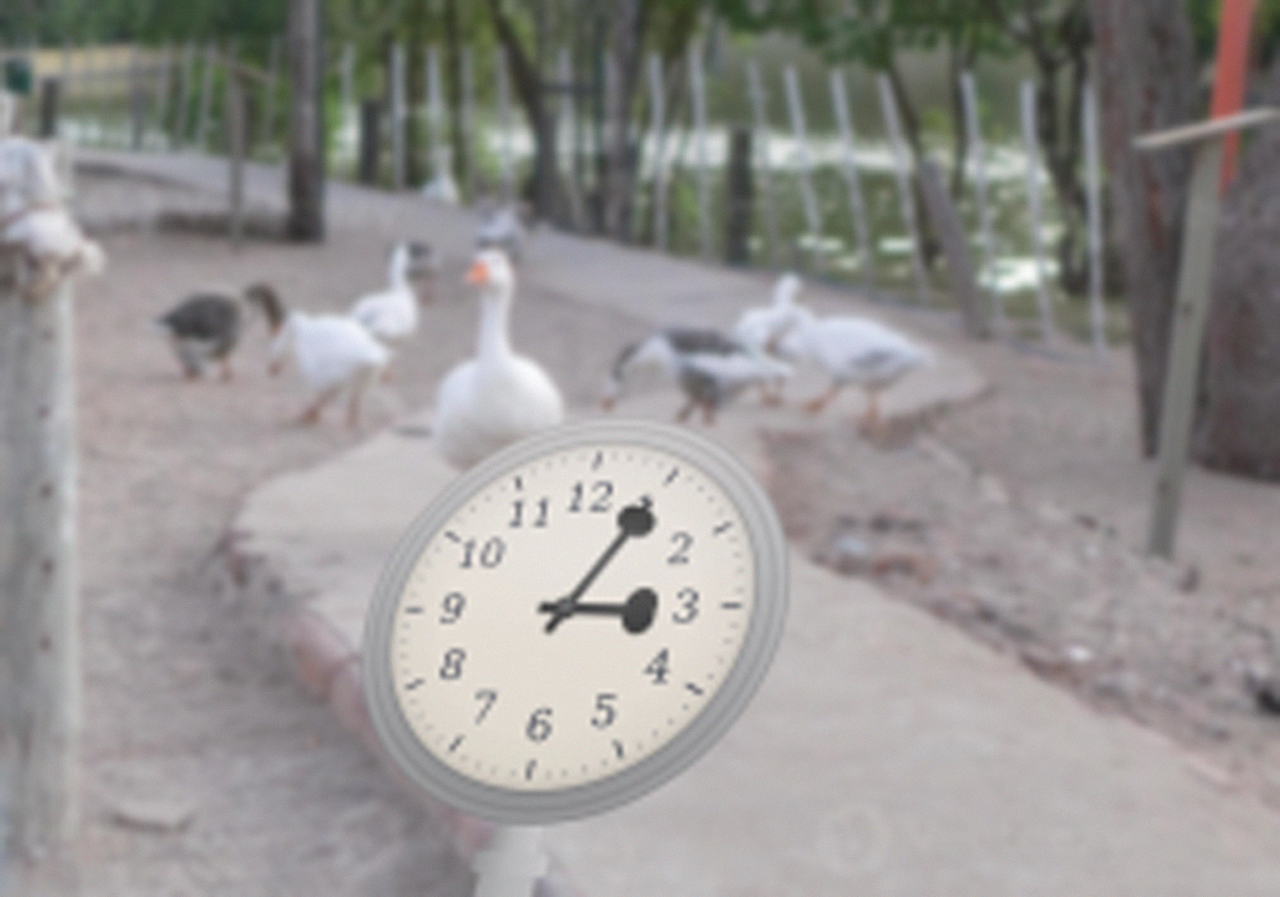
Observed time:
h=3 m=5
